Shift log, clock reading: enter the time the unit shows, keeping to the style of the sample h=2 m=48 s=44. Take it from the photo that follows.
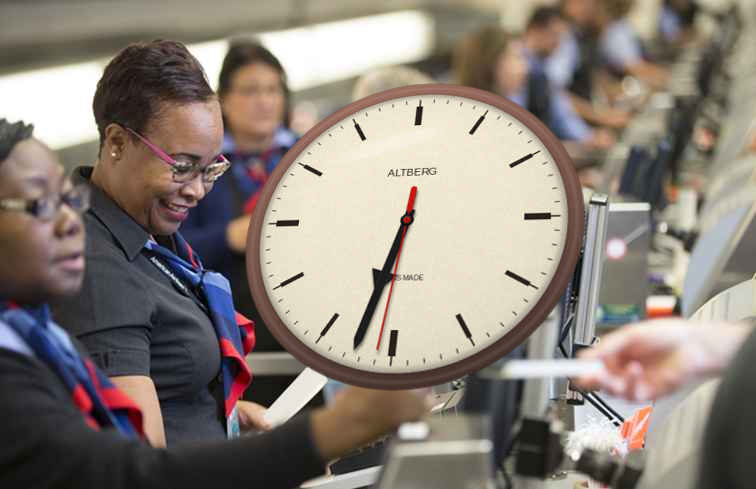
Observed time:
h=6 m=32 s=31
